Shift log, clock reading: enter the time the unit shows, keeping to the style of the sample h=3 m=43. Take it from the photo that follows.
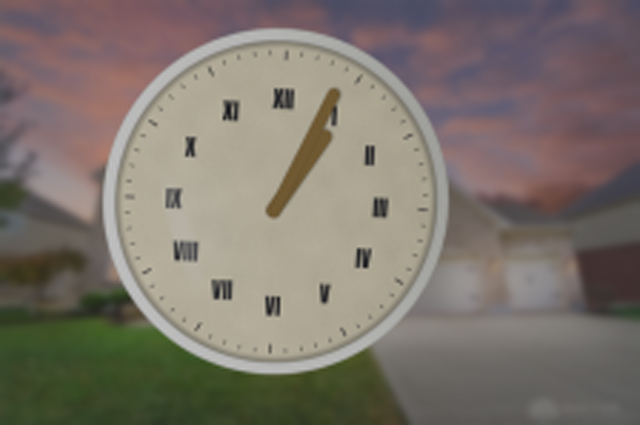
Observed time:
h=1 m=4
